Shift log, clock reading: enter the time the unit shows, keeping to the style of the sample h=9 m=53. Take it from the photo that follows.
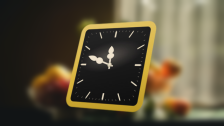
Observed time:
h=11 m=48
